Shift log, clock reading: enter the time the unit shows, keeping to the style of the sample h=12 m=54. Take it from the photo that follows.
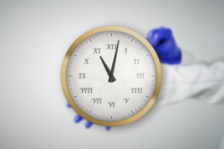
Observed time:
h=11 m=2
